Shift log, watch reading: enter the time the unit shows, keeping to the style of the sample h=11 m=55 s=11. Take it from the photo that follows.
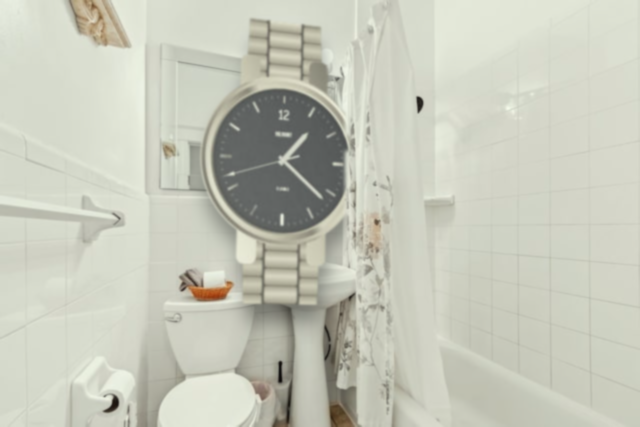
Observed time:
h=1 m=21 s=42
